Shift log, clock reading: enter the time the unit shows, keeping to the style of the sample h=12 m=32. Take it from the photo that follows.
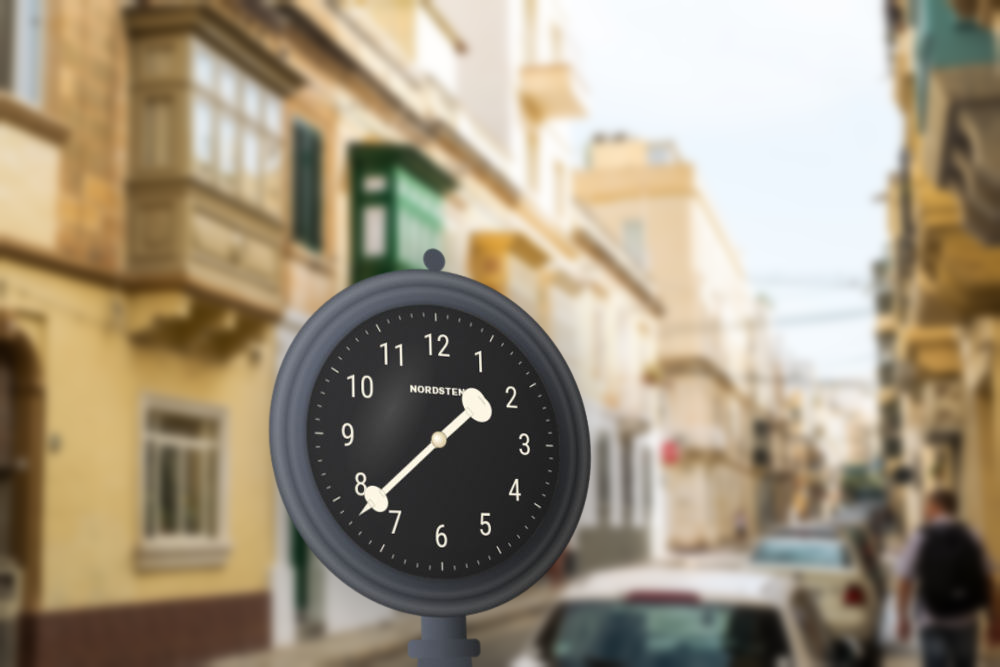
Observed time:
h=1 m=38
